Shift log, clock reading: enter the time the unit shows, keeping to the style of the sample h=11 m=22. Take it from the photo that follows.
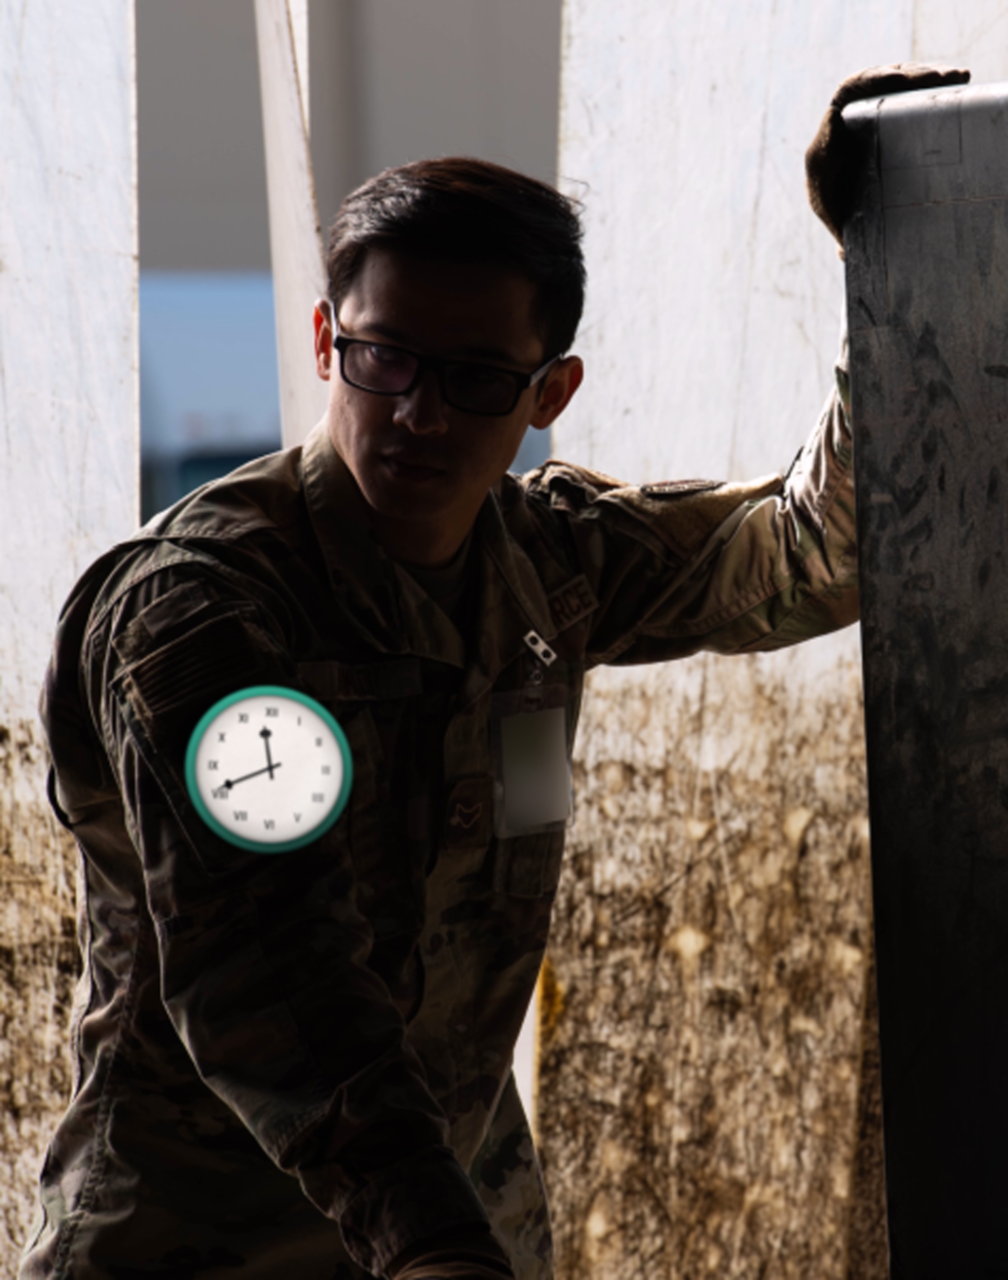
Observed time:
h=11 m=41
